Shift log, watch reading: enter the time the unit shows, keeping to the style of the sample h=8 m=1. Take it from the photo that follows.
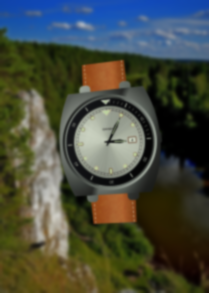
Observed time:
h=3 m=5
